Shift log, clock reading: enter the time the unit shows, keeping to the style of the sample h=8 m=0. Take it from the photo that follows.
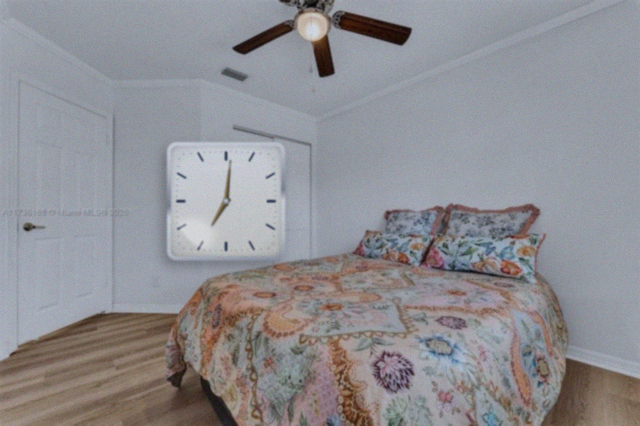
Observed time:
h=7 m=1
